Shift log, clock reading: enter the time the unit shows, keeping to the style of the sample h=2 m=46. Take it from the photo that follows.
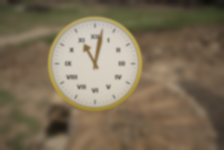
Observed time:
h=11 m=2
